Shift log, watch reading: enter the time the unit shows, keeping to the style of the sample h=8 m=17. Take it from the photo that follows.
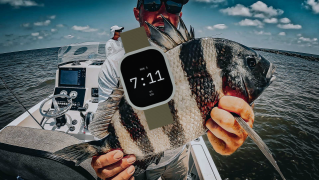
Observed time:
h=7 m=11
